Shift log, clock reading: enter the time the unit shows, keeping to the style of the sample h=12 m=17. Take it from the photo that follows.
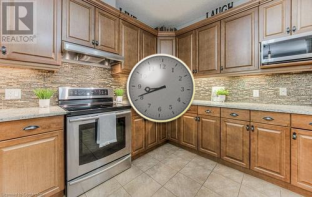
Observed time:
h=8 m=41
